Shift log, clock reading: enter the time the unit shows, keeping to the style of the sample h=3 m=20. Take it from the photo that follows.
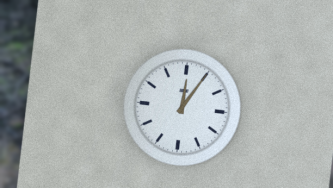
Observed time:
h=12 m=5
